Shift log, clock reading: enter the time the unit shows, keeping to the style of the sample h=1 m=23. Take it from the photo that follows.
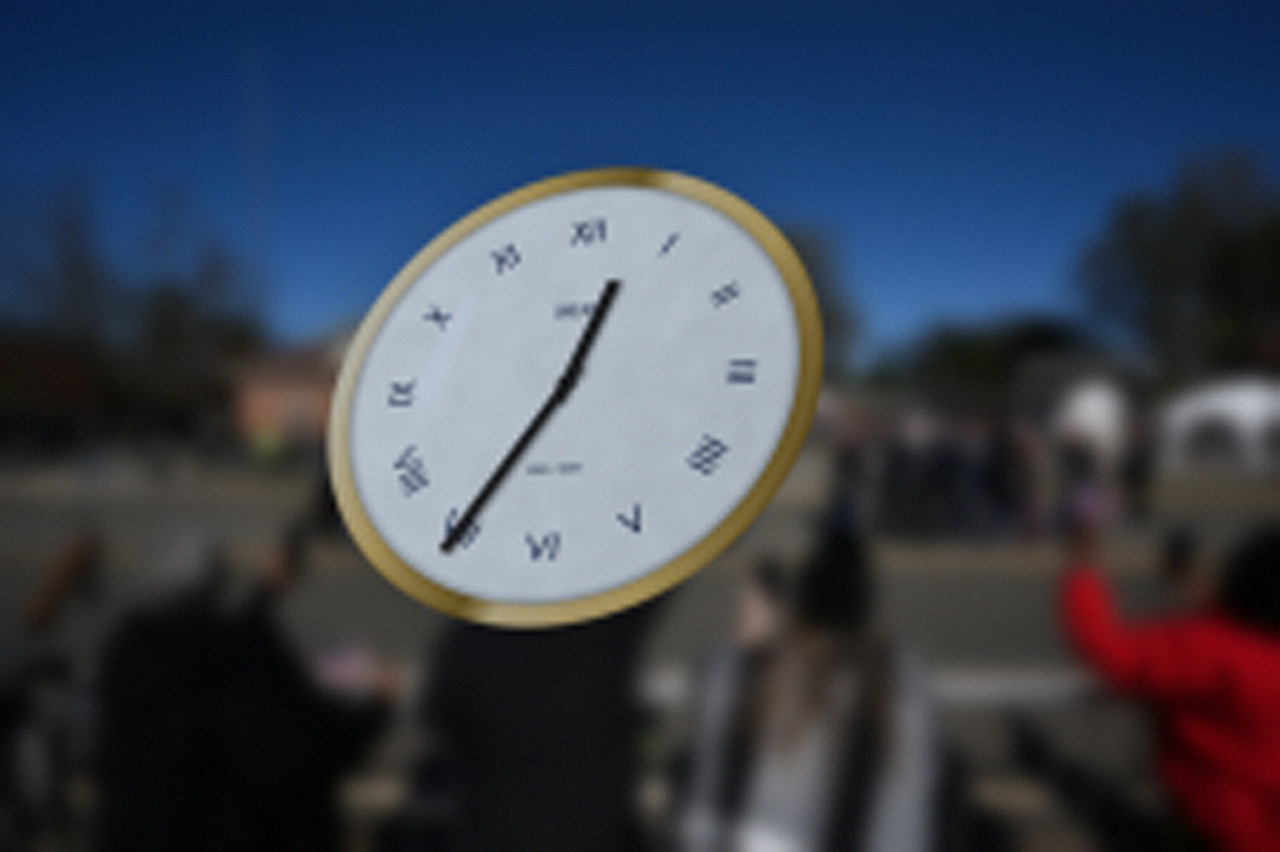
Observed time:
h=12 m=35
